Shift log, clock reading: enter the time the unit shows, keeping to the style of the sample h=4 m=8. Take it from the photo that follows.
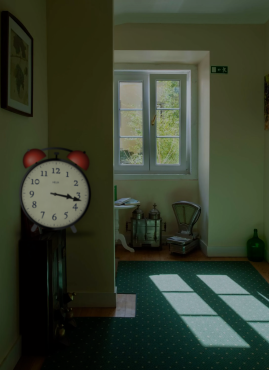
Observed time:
h=3 m=17
